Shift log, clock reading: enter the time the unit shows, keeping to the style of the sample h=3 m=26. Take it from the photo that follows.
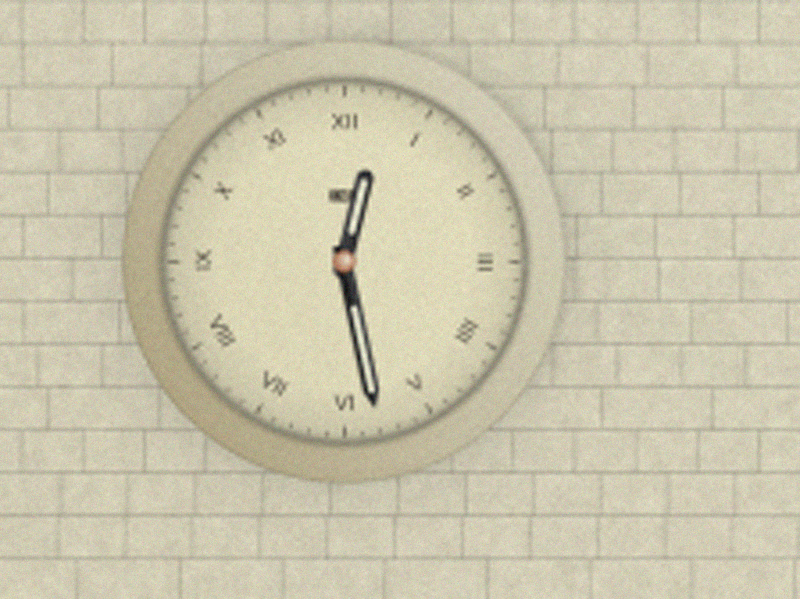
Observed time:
h=12 m=28
